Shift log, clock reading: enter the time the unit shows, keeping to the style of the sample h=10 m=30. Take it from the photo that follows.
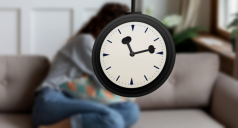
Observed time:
h=11 m=13
